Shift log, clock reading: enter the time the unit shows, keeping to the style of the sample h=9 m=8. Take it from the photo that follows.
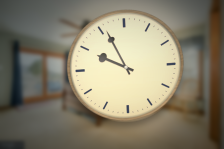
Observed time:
h=9 m=56
